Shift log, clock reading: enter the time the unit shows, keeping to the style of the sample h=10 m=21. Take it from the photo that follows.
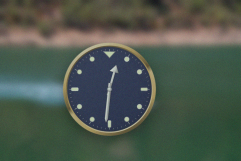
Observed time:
h=12 m=31
